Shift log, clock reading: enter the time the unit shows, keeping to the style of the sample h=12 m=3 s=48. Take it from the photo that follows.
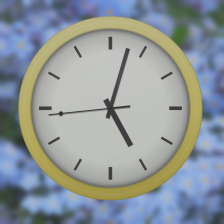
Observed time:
h=5 m=2 s=44
